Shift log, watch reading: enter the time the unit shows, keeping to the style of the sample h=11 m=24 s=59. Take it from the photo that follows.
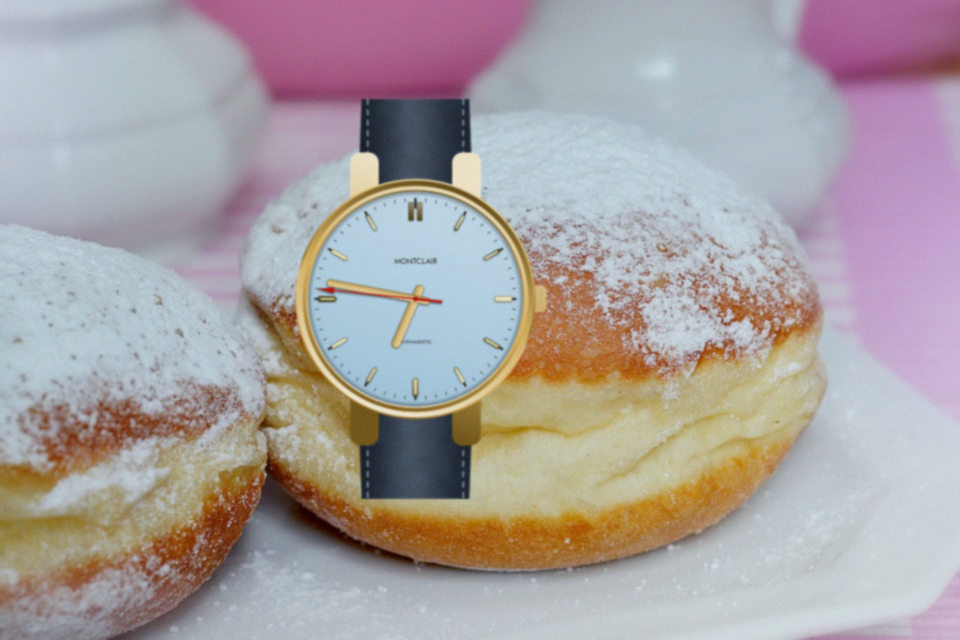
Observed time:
h=6 m=46 s=46
